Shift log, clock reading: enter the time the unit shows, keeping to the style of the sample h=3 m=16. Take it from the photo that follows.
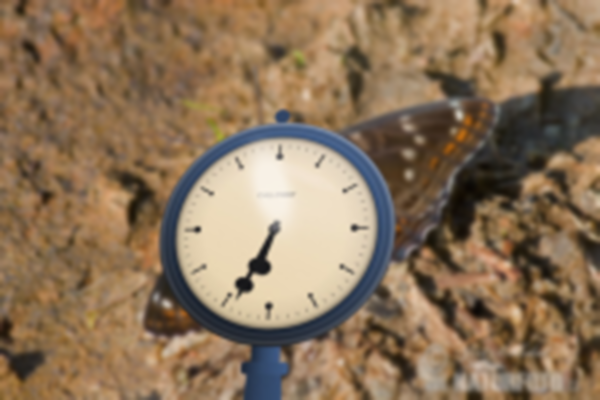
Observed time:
h=6 m=34
